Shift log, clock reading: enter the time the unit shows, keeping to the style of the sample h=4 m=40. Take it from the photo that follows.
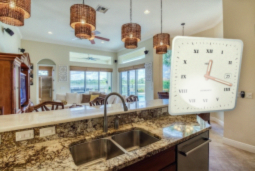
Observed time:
h=12 m=18
